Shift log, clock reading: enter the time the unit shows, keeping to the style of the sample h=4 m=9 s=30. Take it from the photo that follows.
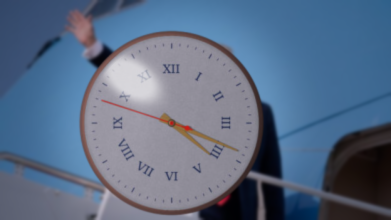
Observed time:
h=4 m=18 s=48
